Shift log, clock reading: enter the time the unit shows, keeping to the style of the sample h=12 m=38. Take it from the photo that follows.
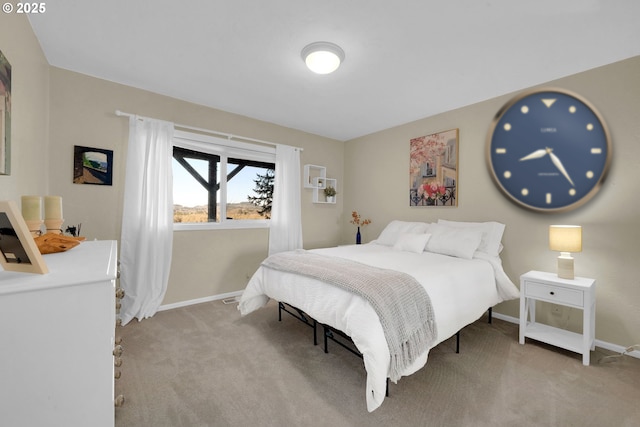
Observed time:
h=8 m=24
